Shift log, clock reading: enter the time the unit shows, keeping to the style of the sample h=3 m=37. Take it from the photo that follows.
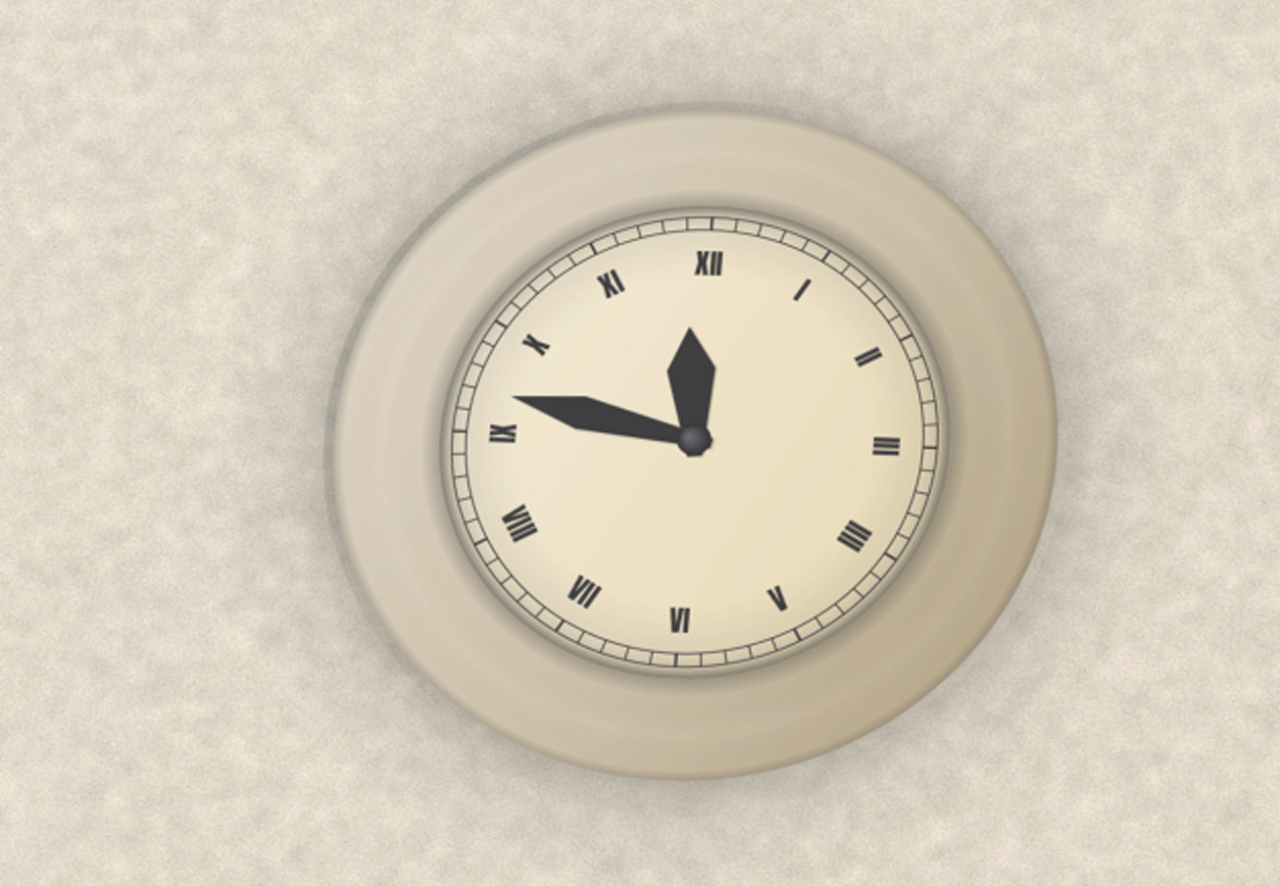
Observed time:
h=11 m=47
